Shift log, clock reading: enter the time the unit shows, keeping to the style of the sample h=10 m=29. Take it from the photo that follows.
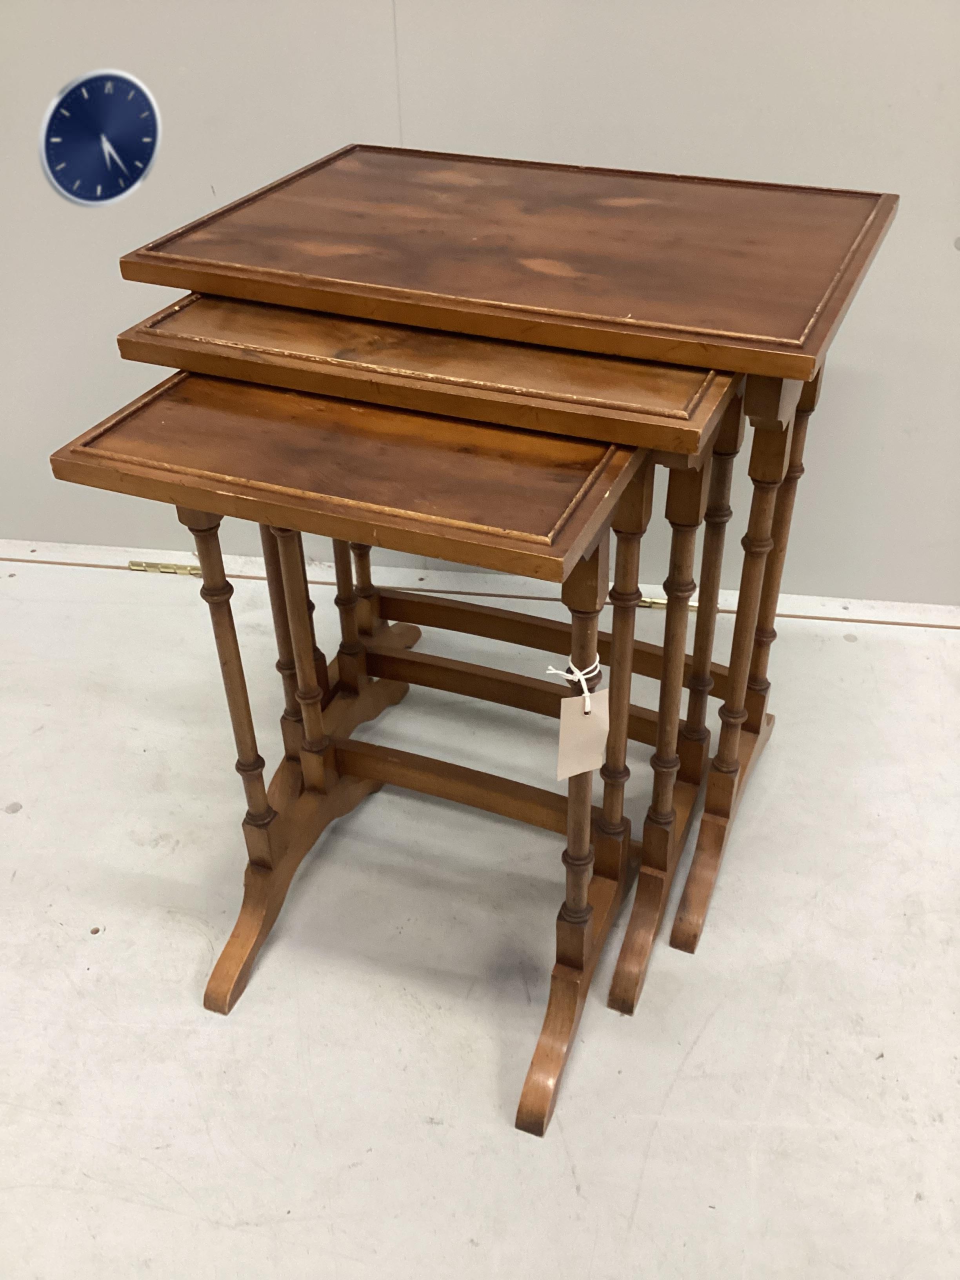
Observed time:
h=5 m=23
